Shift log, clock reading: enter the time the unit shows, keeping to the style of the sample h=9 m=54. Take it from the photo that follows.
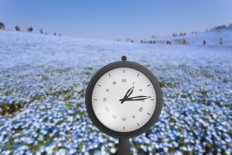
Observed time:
h=1 m=14
